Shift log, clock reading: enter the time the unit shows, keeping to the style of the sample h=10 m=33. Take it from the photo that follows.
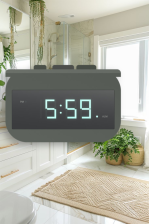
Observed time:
h=5 m=59
